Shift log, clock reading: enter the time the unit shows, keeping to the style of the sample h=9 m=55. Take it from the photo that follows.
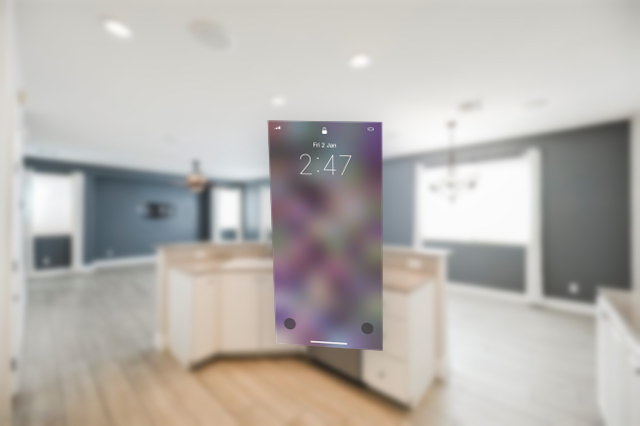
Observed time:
h=2 m=47
